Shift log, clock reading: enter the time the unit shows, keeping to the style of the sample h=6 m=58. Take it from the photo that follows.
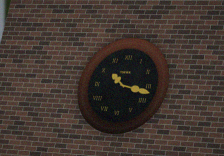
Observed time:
h=10 m=17
